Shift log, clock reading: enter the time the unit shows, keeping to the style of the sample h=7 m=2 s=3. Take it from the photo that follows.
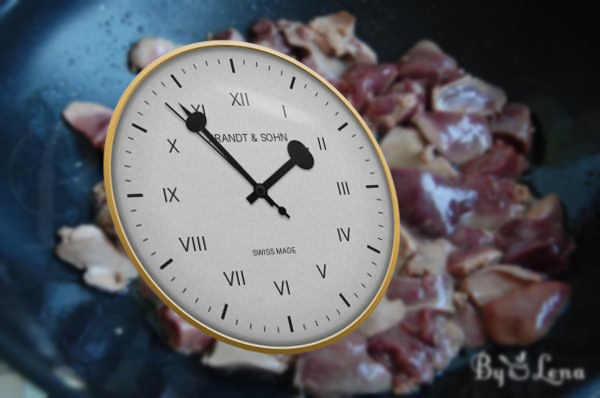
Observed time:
h=1 m=53 s=53
